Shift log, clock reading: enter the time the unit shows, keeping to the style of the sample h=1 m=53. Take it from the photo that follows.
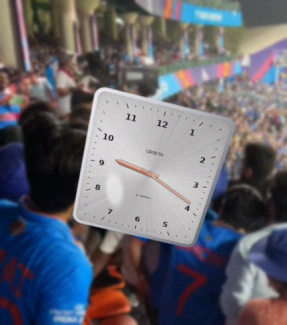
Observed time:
h=9 m=19
